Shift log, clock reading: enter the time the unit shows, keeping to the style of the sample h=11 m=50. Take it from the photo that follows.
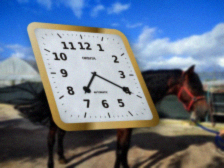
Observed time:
h=7 m=20
